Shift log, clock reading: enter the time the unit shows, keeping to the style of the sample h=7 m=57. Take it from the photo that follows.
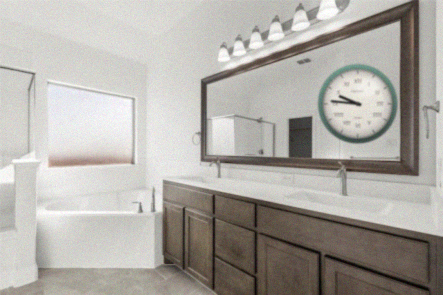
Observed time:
h=9 m=46
